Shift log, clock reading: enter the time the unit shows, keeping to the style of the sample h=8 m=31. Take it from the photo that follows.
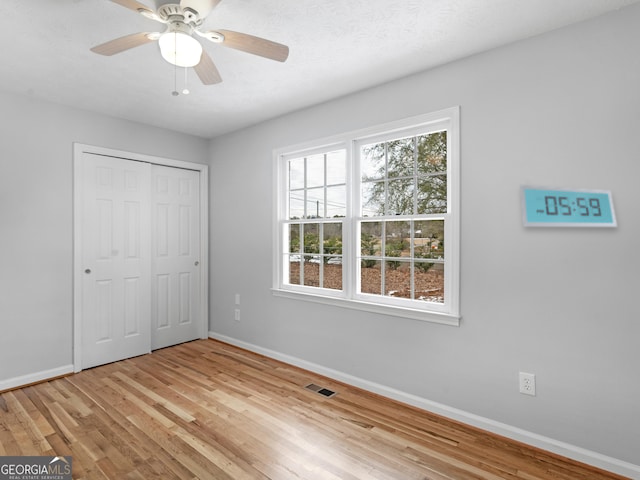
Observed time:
h=5 m=59
